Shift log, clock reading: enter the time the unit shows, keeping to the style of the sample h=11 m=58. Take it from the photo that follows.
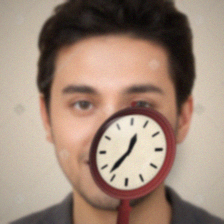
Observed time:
h=12 m=37
